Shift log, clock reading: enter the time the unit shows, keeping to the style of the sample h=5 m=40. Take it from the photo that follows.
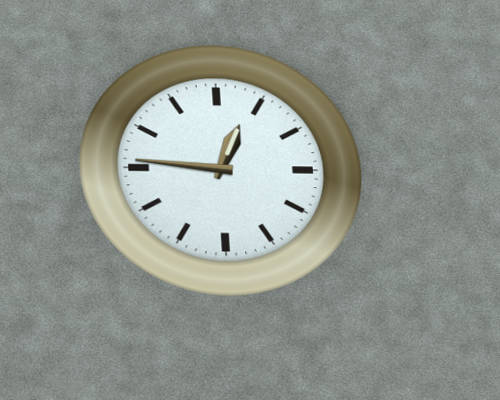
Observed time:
h=12 m=46
